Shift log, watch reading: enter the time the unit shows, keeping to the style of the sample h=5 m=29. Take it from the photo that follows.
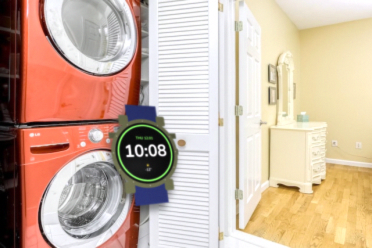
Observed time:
h=10 m=8
